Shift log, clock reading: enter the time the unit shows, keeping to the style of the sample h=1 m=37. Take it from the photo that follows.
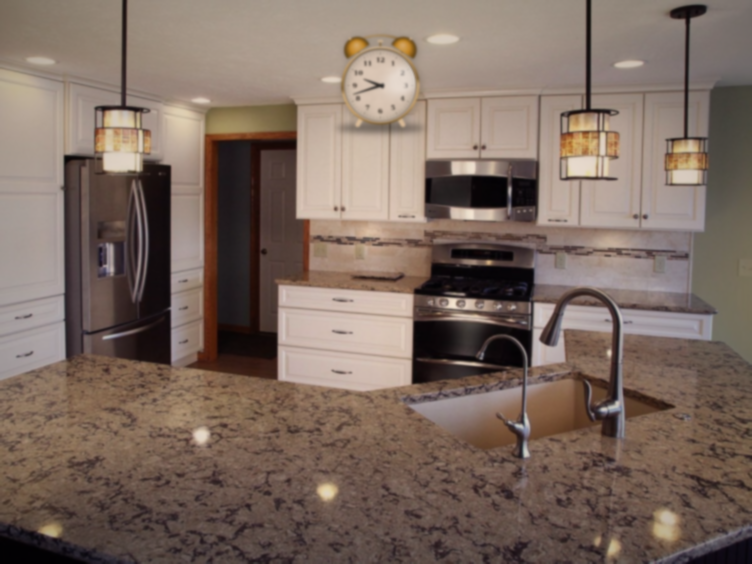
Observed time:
h=9 m=42
